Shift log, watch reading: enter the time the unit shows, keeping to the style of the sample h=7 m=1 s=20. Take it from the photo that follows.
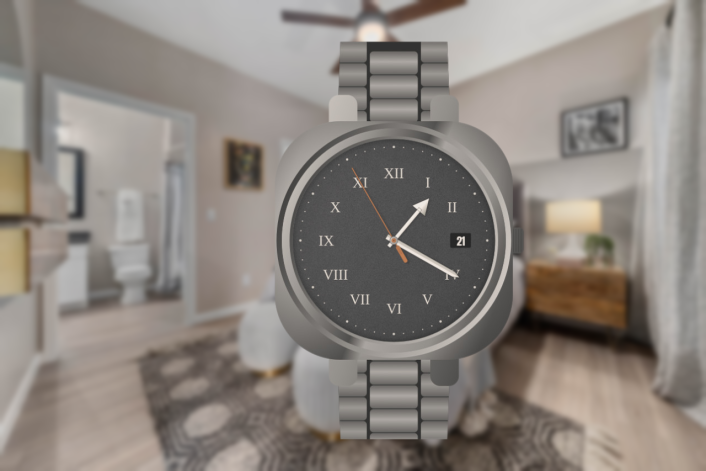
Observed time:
h=1 m=19 s=55
